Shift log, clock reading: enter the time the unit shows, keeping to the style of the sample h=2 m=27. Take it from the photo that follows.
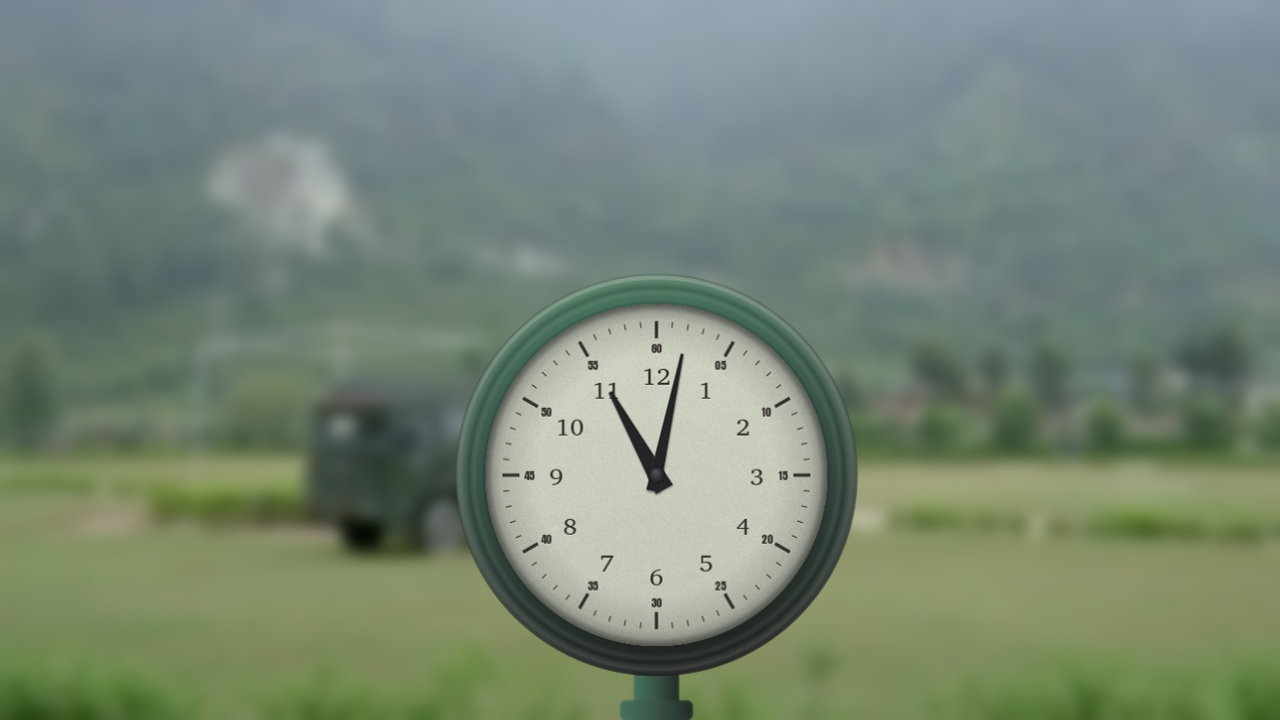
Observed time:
h=11 m=2
